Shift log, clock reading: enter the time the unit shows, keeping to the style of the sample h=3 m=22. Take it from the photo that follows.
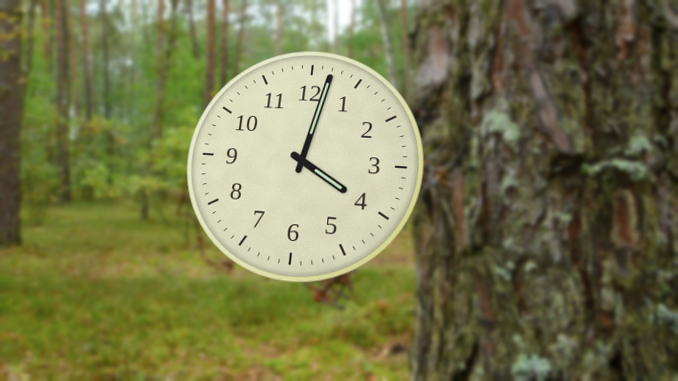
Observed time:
h=4 m=2
